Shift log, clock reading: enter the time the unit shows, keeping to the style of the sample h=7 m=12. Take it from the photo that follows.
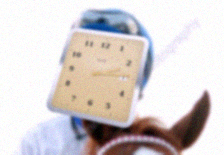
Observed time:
h=2 m=14
